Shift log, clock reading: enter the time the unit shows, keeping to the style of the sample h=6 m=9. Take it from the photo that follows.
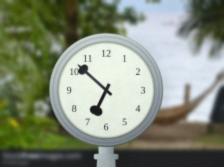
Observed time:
h=6 m=52
